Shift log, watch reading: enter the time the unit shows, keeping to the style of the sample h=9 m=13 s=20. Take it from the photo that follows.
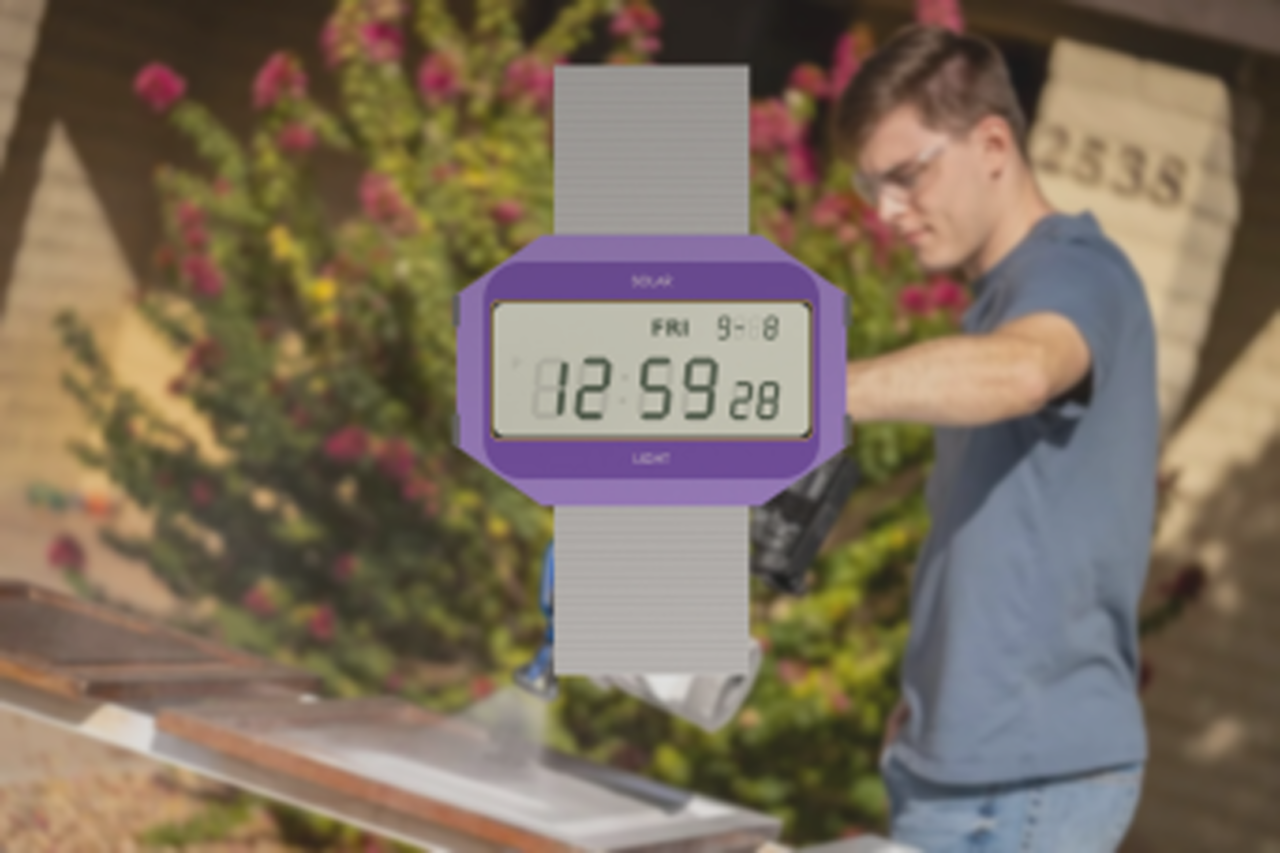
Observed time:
h=12 m=59 s=28
